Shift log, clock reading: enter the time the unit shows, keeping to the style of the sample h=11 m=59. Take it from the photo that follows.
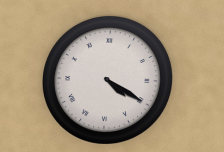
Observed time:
h=4 m=20
